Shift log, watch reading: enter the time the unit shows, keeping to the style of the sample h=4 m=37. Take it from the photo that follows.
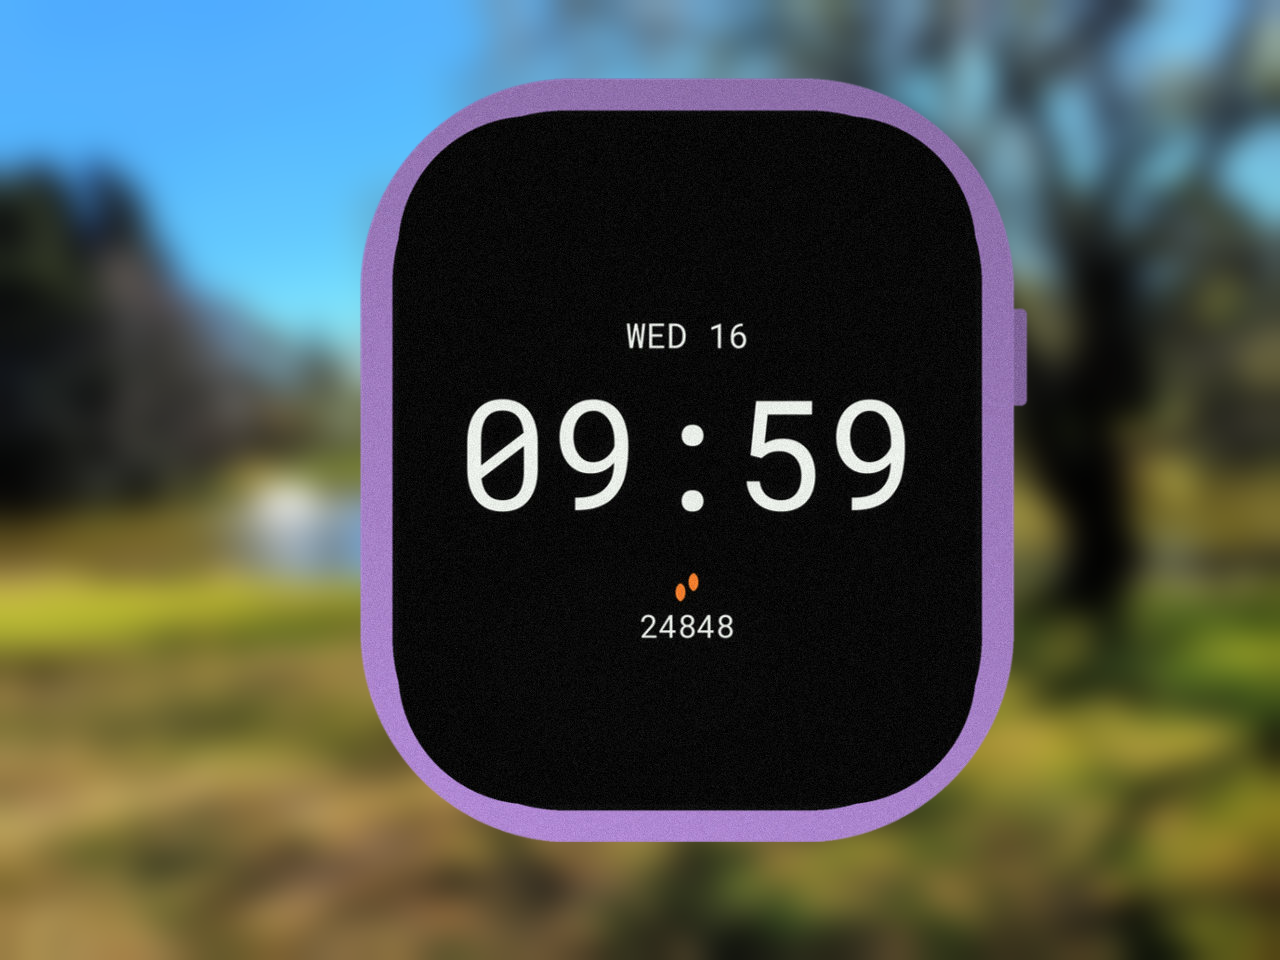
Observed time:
h=9 m=59
